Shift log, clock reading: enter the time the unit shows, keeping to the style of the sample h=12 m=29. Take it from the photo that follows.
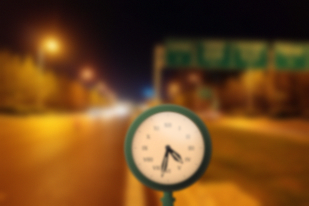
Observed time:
h=4 m=32
